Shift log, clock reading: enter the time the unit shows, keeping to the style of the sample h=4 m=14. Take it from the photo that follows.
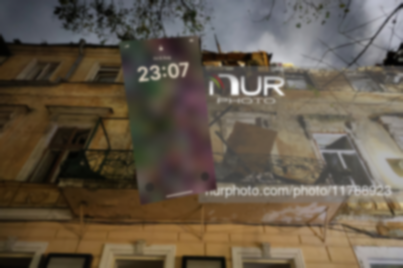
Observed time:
h=23 m=7
